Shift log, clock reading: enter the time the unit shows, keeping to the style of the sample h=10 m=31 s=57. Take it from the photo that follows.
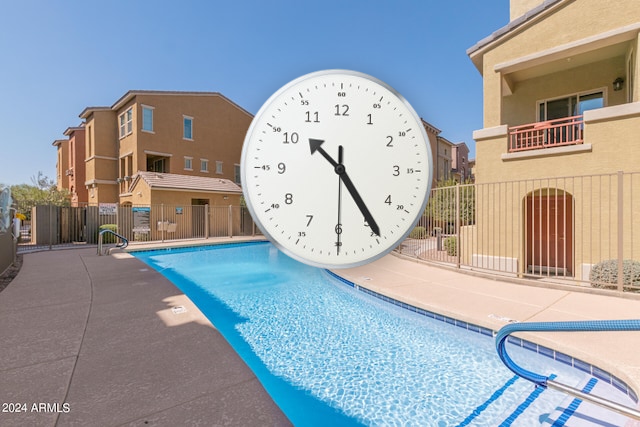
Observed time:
h=10 m=24 s=30
